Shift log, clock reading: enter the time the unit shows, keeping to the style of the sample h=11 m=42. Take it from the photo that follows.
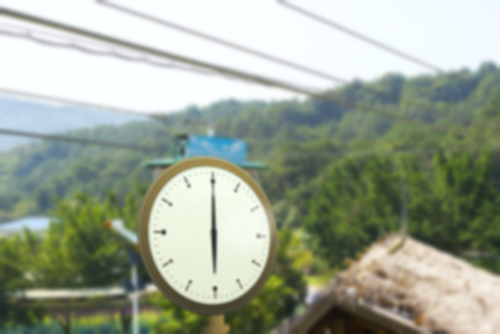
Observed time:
h=6 m=0
